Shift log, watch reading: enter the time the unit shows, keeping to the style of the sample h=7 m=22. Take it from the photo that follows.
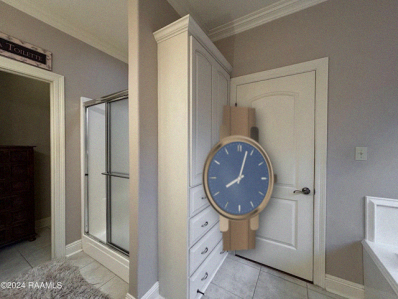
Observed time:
h=8 m=3
